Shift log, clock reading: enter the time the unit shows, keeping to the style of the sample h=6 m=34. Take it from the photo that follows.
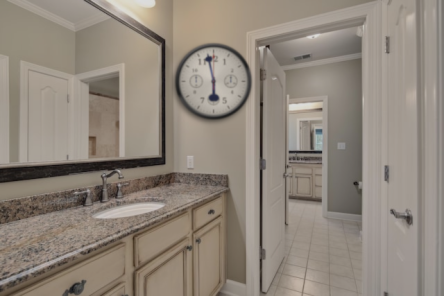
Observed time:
h=5 m=58
